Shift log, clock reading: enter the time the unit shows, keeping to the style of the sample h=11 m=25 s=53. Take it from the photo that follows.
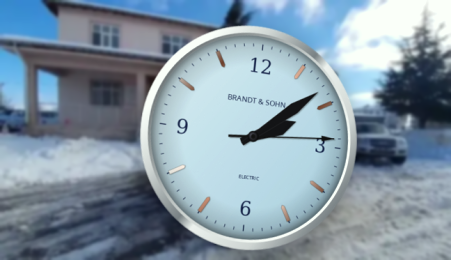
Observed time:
h=2 m=8 s=14
